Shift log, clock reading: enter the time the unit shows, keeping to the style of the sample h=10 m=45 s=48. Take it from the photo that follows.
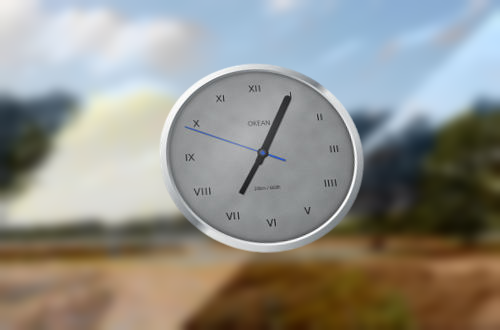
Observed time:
h=7 m=4 s=49
